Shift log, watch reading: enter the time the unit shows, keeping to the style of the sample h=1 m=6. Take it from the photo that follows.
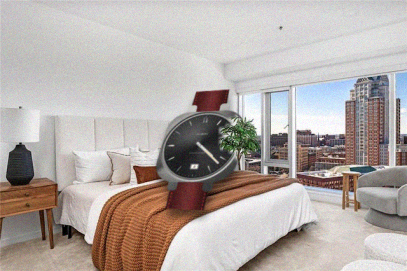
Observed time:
h=4 m=22
